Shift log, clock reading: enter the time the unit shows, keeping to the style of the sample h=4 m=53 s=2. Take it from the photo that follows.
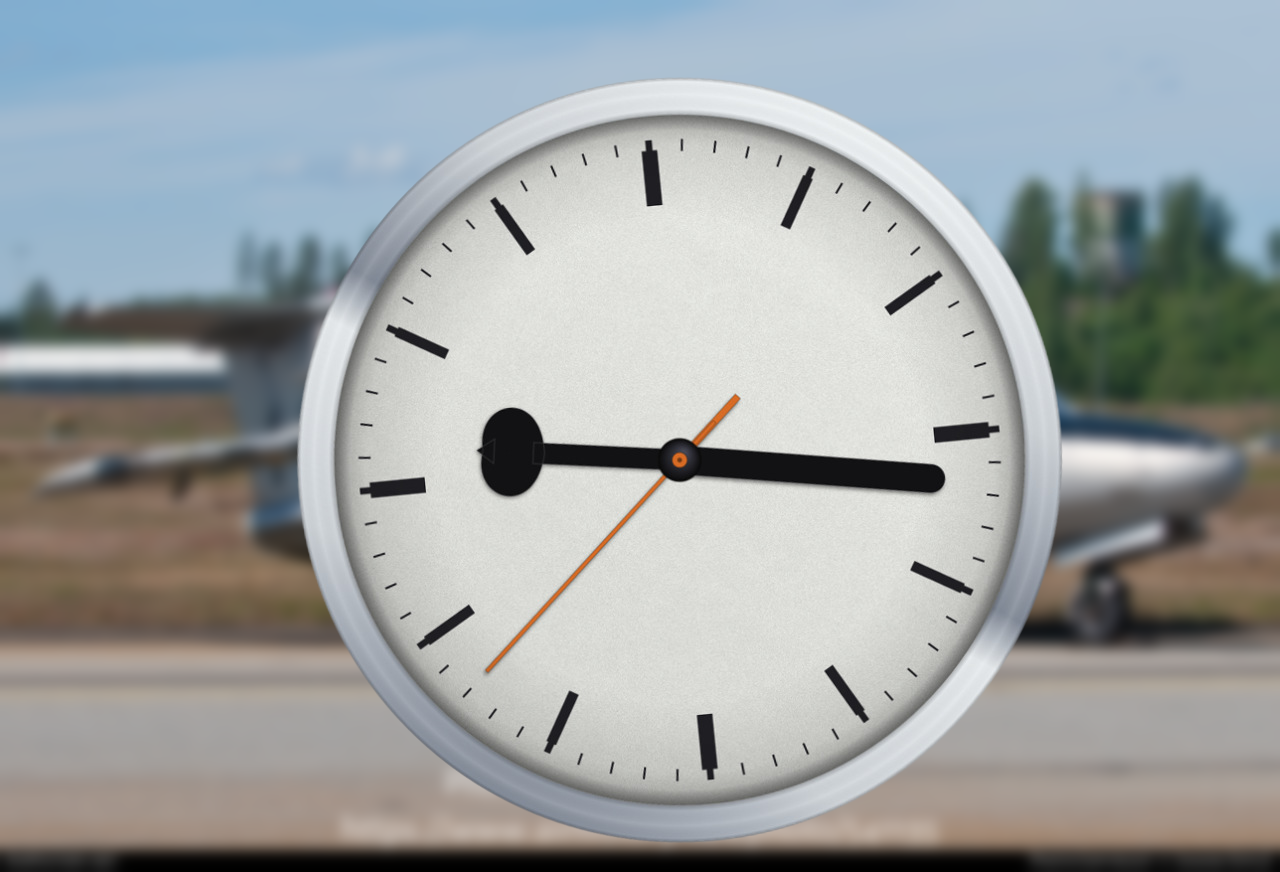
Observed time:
h=9 m=16 s=38
